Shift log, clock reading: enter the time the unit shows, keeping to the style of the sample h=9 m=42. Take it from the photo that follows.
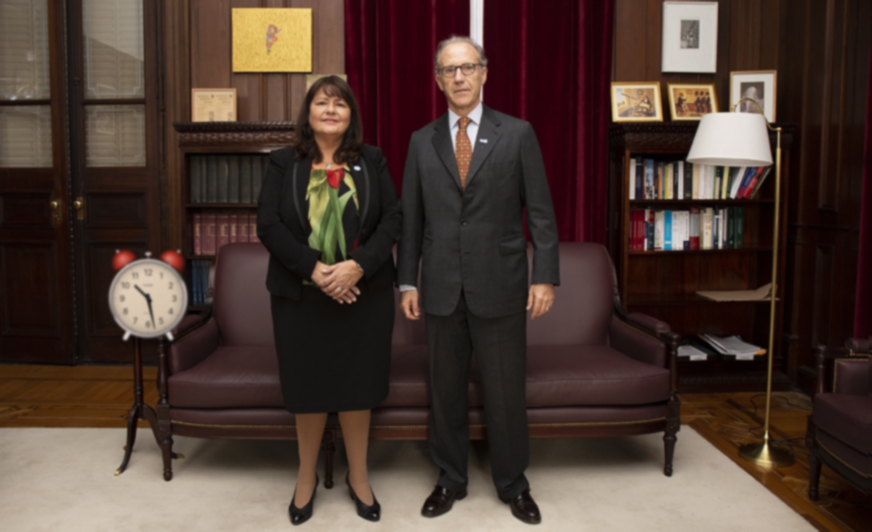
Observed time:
h=10 m=28
